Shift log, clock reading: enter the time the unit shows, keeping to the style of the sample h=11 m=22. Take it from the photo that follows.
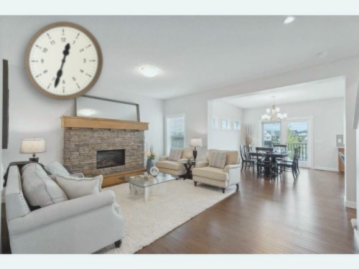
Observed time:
h=12 m=33
